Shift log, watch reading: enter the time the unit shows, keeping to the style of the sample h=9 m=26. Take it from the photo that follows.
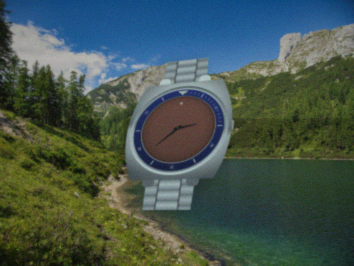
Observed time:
h=2 m=38
